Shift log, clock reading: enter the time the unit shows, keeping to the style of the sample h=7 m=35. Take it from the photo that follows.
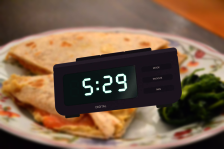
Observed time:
h=5 m=29
